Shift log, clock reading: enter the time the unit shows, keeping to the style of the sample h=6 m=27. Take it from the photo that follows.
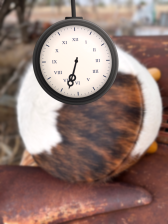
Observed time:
h=6 m=33
